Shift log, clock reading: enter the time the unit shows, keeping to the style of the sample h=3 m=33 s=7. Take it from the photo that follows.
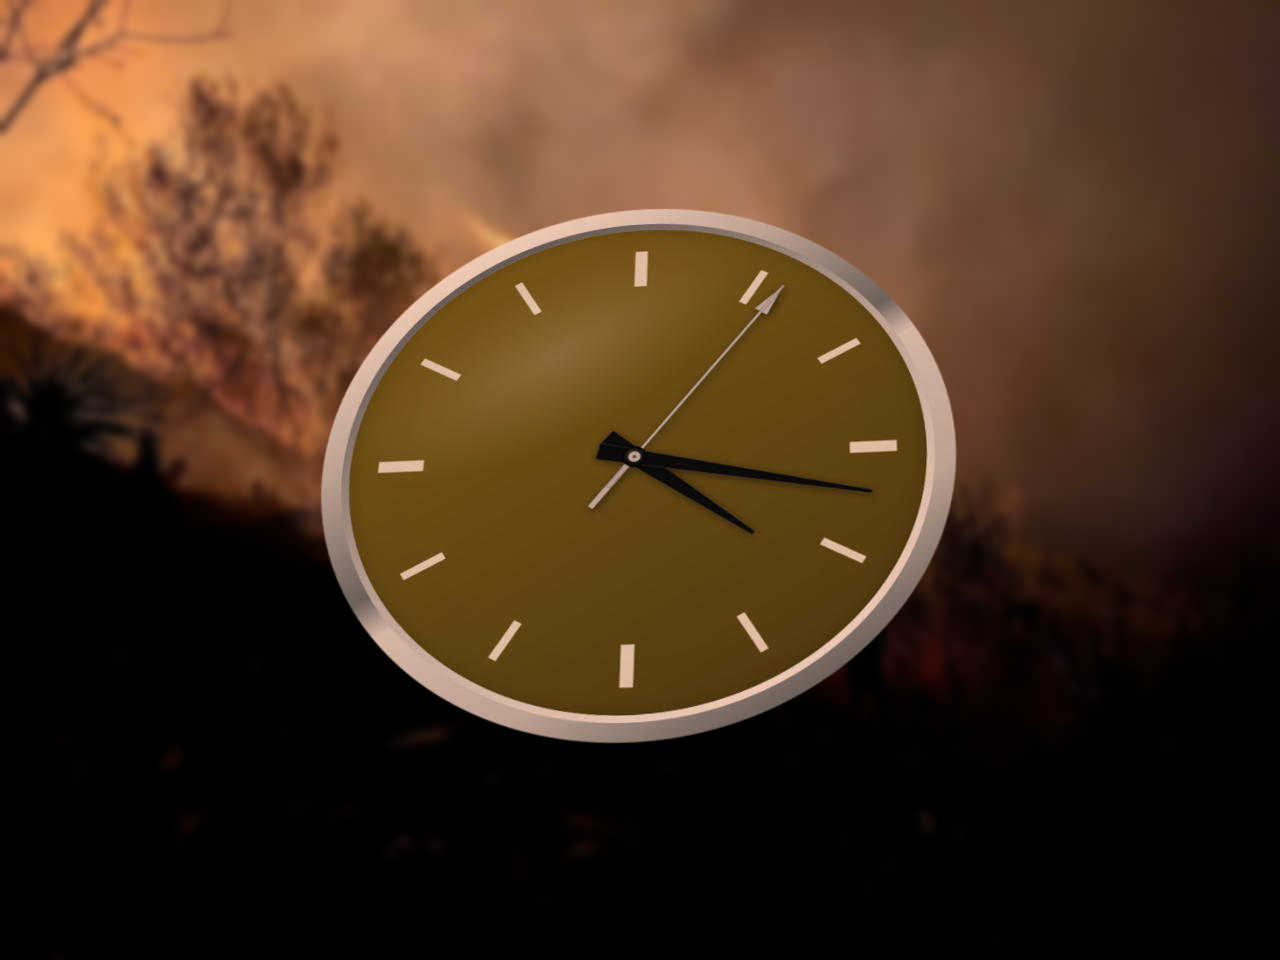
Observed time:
h=4 m=17 s=6
